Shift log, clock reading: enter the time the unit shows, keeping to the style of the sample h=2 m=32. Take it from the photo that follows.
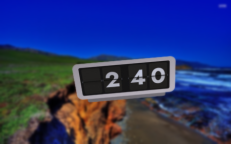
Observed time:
h=2 m=40
